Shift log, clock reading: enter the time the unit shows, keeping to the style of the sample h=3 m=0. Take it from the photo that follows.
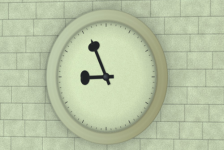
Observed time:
h=8 m=56
